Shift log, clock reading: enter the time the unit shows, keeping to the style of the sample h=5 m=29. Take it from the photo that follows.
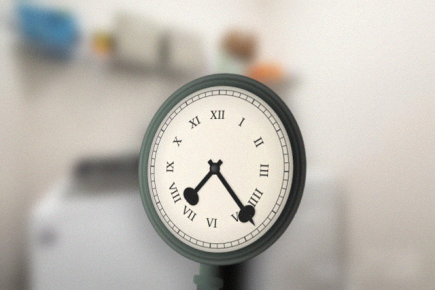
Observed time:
h=7 m=23
